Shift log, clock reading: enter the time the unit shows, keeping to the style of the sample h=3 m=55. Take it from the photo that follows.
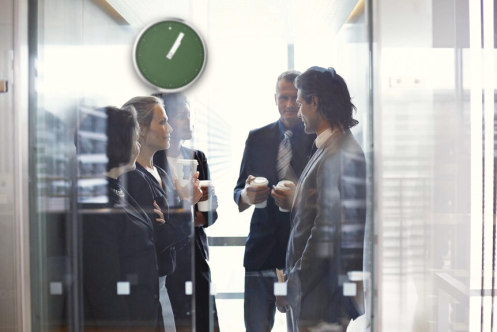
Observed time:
h=1 m=5
